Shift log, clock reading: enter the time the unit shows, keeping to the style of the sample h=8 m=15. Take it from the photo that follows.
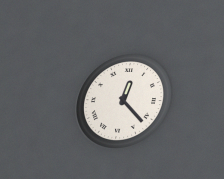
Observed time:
h=12 m=22
